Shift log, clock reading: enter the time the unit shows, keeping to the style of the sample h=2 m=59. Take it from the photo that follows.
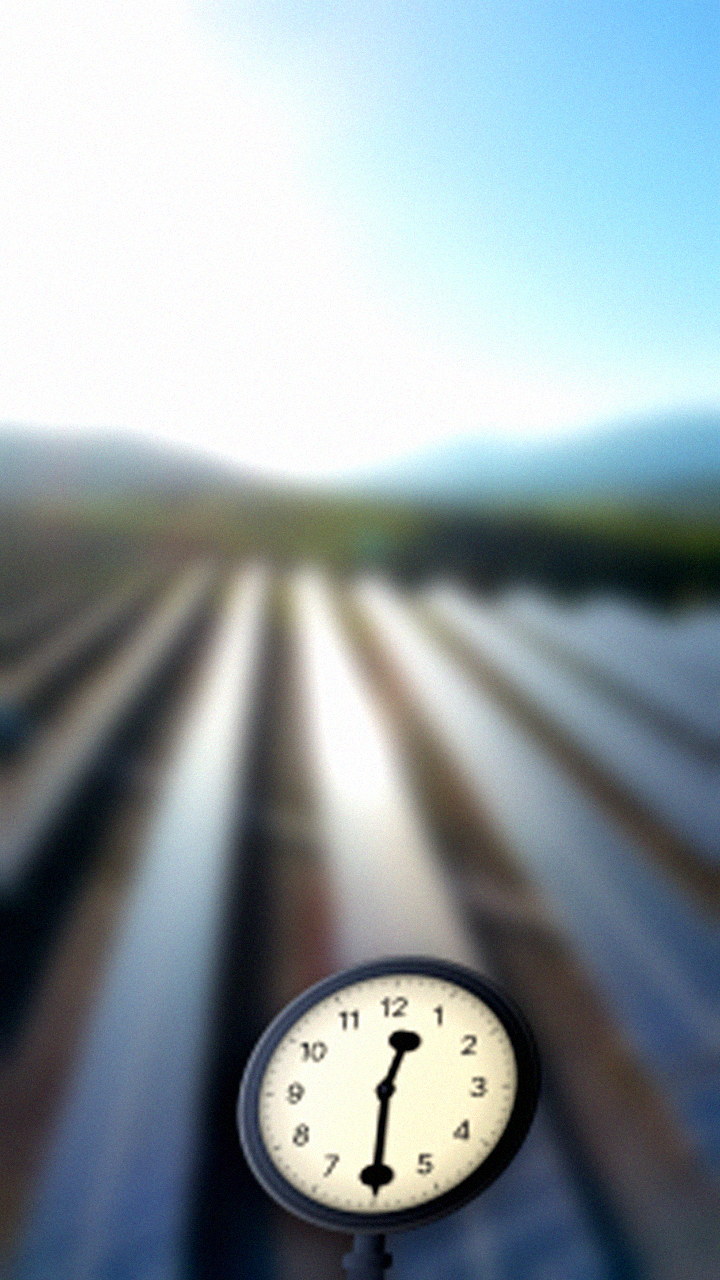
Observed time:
h=12 m=30
